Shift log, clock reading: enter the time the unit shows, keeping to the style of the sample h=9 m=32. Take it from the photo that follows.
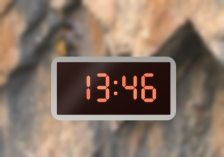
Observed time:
h=13 m=46
